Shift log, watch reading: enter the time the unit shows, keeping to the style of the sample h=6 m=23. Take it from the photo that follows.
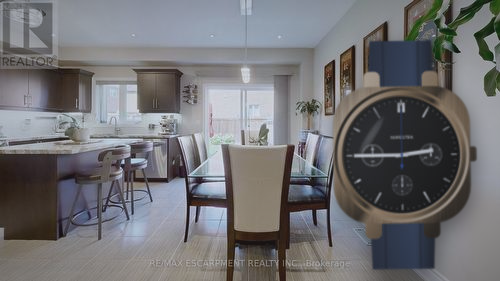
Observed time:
h=2 m=45
